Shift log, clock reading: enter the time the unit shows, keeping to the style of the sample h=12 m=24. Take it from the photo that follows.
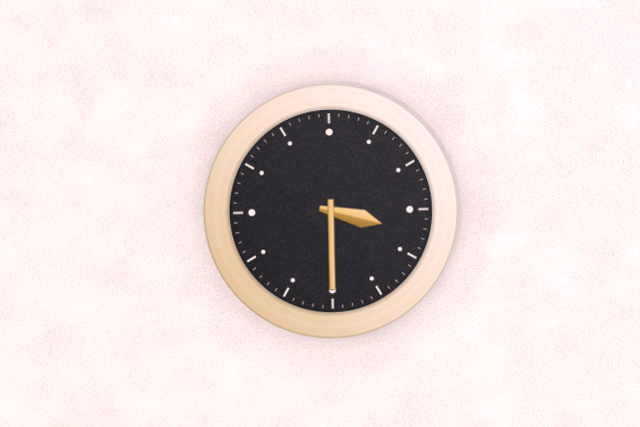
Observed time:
h=3 m=30
